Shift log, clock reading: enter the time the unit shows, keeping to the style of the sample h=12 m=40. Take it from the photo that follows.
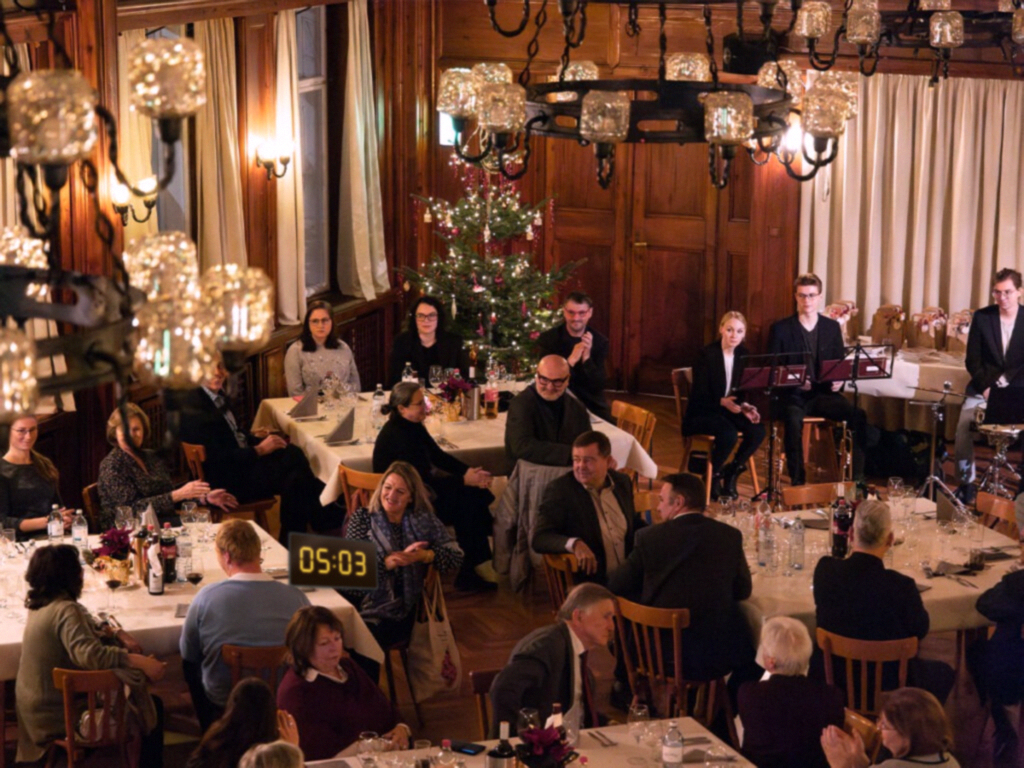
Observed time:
h=5 m=3
